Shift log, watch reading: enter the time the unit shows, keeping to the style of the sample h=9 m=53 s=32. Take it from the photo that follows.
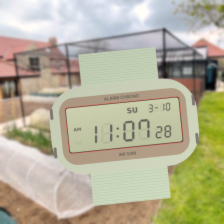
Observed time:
h=11 m=7 s=28
